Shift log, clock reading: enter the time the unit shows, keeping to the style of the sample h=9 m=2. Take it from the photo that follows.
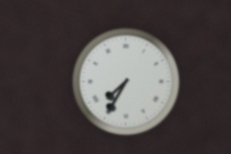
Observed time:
h=7 m=35
